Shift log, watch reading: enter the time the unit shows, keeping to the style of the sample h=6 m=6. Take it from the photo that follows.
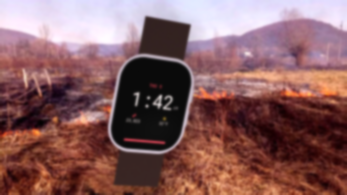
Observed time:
h=1 m=42
